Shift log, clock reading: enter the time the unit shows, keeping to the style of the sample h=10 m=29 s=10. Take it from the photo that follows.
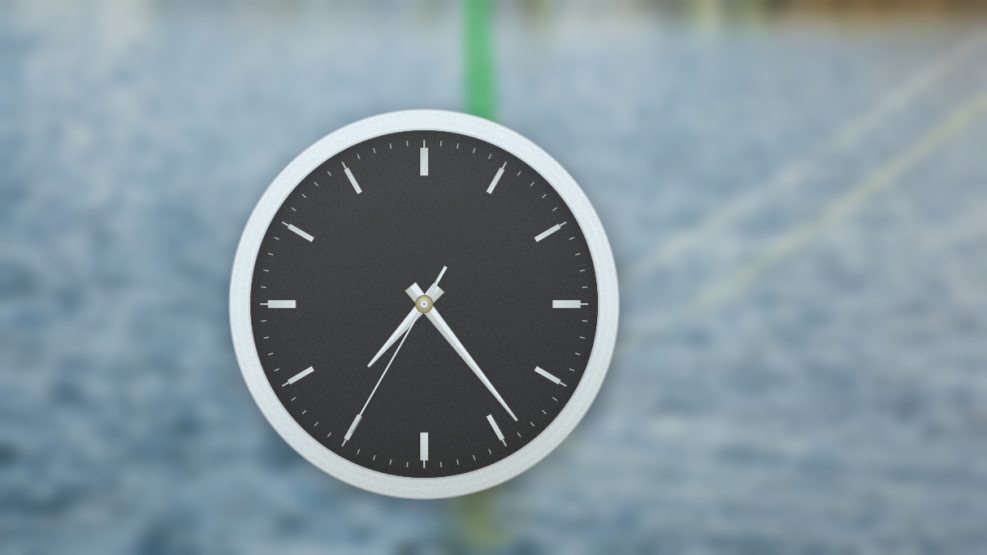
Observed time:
h=7 m=23 s=35
